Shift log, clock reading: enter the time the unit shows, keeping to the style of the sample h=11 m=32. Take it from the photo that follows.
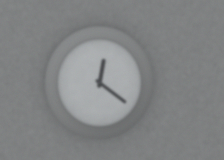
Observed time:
h=12 m=21
